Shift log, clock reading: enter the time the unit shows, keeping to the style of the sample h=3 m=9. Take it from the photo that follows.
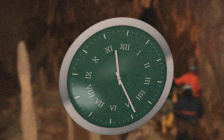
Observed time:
h=11 m=24
